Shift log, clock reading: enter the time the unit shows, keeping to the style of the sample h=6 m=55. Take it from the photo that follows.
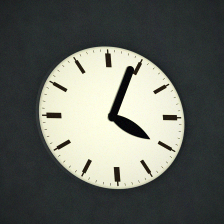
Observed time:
h=4 m=4
